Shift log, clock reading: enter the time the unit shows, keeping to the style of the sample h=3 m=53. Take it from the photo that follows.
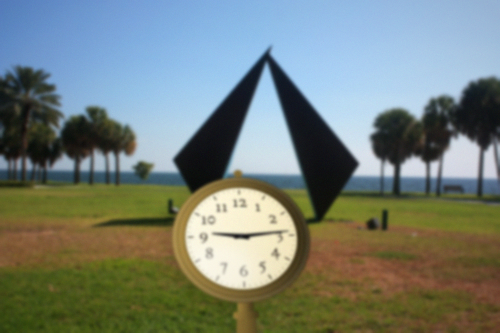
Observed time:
h=9 m=14
